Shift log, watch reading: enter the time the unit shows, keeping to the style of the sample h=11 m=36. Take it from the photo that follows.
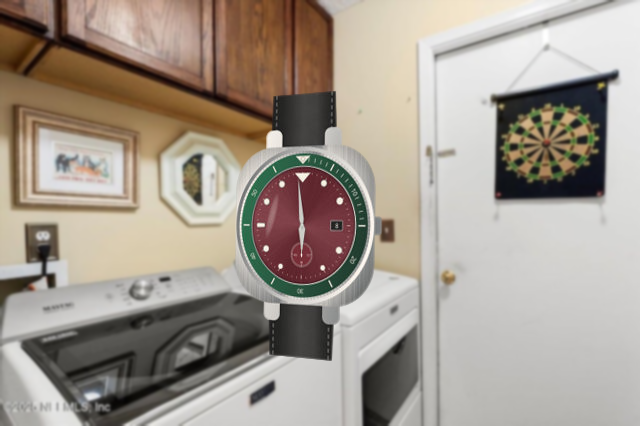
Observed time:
h=5 m=59
